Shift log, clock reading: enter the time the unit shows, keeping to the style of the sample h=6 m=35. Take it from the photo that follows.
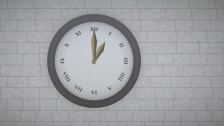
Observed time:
h=1 m=0
